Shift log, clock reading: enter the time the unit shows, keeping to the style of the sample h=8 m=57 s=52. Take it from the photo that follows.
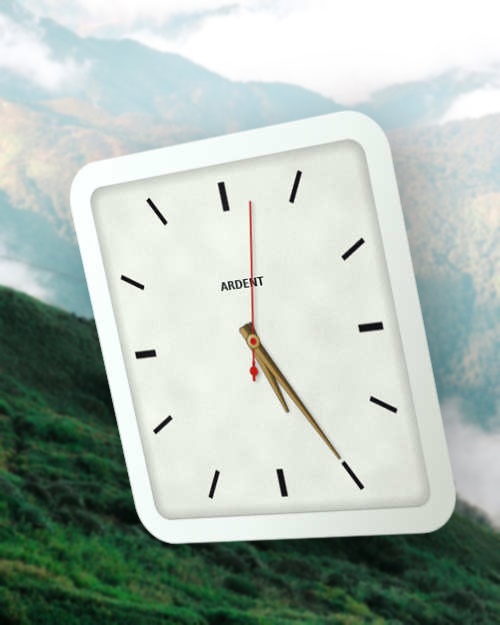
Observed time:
h=5 m=25 s=2
